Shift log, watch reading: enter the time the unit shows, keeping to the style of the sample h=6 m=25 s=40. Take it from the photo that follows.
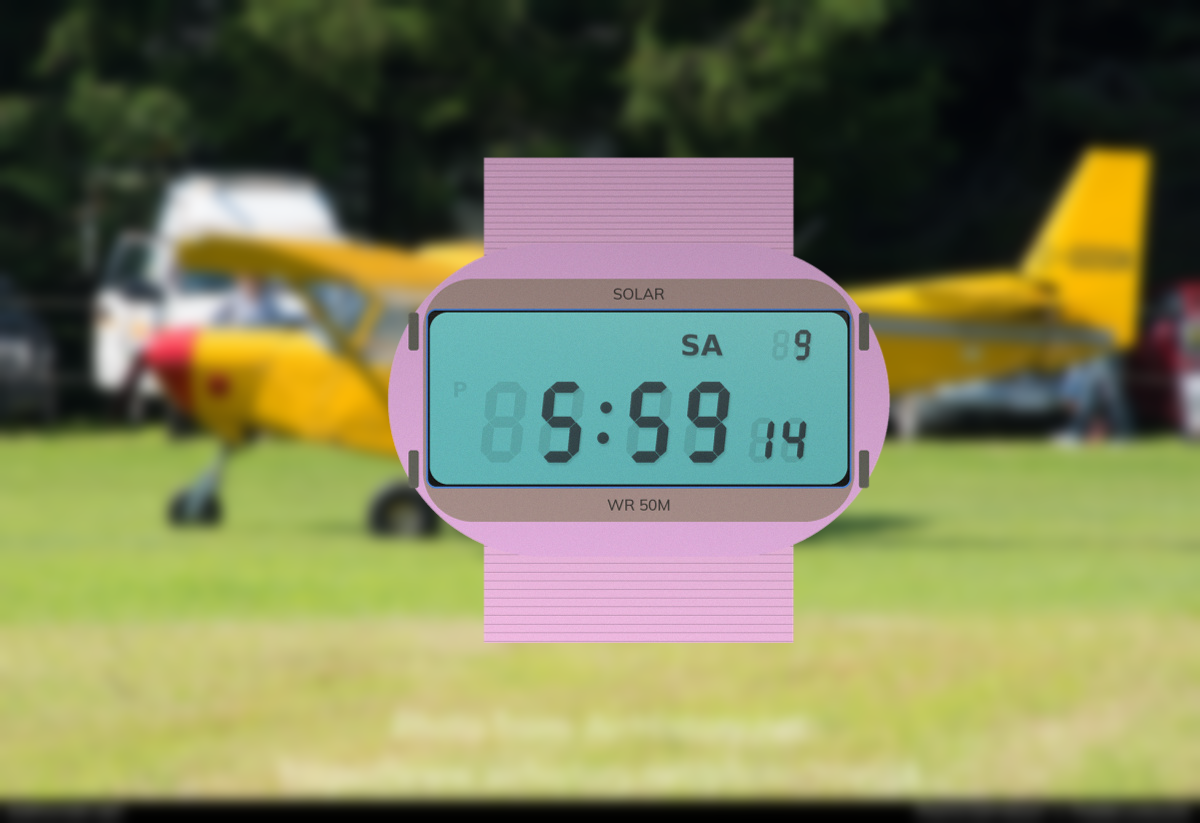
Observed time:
h=5 m=59 s=14
